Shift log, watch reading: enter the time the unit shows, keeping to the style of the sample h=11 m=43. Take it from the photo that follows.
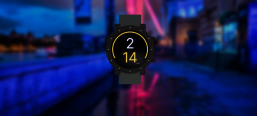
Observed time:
h=2 m=14
